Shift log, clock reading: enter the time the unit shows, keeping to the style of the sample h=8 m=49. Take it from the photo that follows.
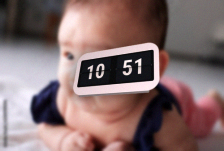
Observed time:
h=10 m=51
